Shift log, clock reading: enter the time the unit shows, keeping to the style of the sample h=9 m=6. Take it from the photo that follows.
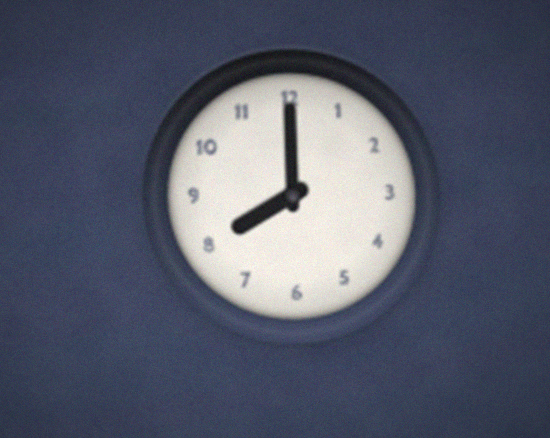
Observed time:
h=8 m=0
